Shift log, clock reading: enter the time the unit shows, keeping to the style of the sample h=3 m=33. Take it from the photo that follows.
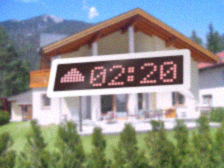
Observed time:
h=2 m=20
